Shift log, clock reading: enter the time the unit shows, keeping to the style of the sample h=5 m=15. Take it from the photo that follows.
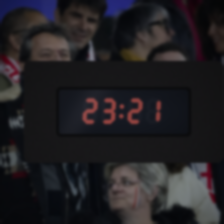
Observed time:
h=23 m=21
